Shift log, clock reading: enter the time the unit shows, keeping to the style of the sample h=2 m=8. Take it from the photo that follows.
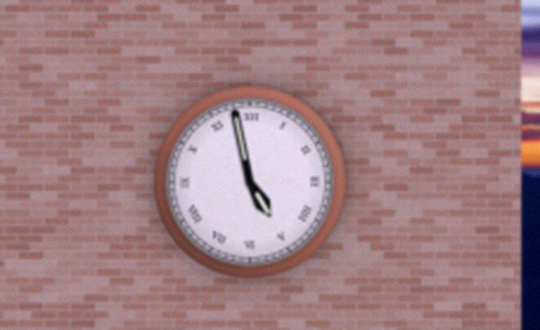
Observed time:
h=4 m=58
